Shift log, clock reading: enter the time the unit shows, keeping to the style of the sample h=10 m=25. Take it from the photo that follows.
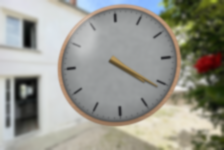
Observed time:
h=4 m=21
